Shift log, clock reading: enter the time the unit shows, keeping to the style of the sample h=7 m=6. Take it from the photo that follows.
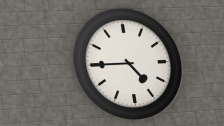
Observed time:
h=4 m=45
